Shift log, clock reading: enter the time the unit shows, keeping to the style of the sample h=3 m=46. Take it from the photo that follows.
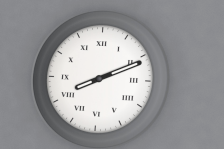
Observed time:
h=8 m=11
